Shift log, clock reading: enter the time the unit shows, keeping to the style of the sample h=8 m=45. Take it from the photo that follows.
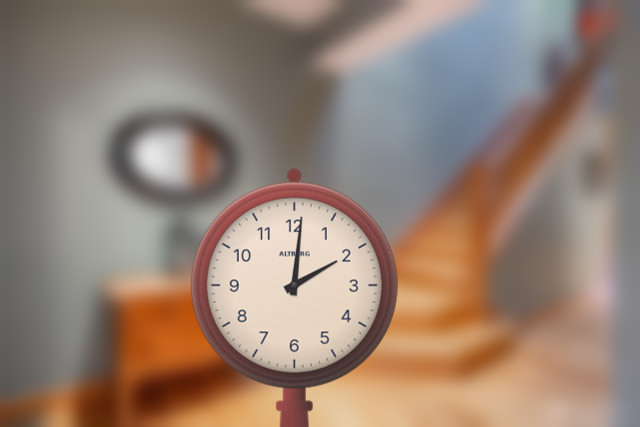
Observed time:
h=2 m=1
